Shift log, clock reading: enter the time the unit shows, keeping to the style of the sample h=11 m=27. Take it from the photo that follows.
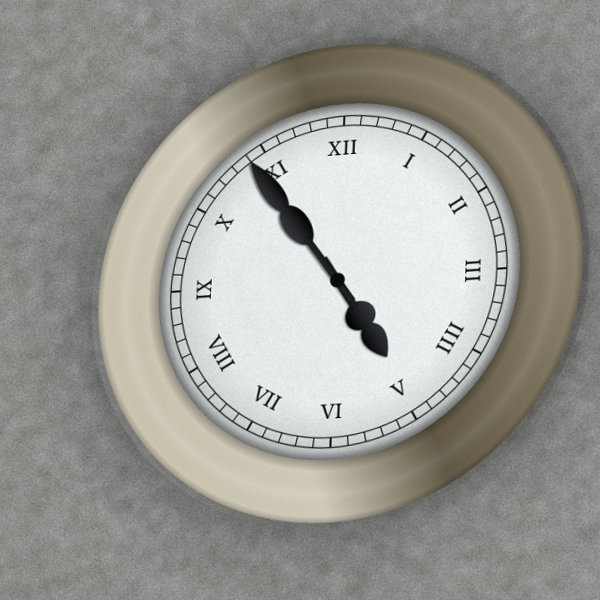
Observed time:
h=4 m=54
